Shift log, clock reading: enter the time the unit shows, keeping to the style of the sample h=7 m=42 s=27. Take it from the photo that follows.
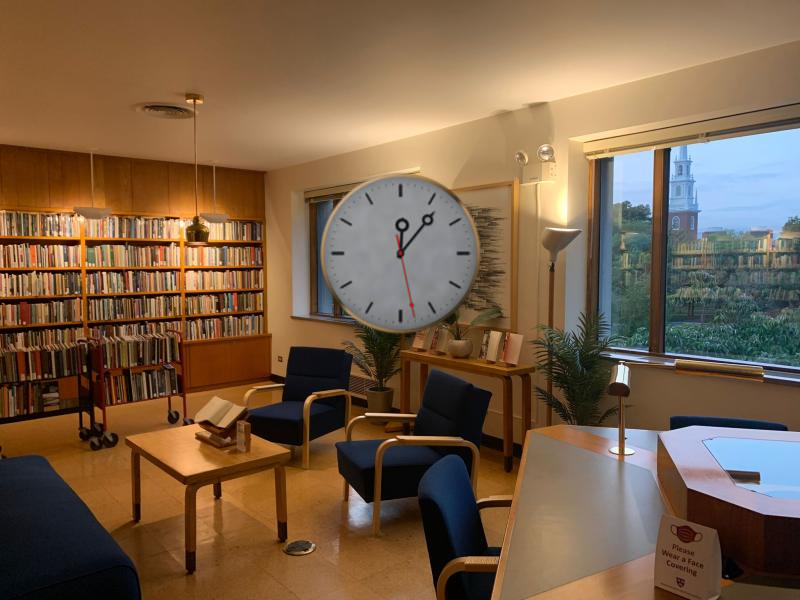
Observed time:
h=12 m=6 s=28
